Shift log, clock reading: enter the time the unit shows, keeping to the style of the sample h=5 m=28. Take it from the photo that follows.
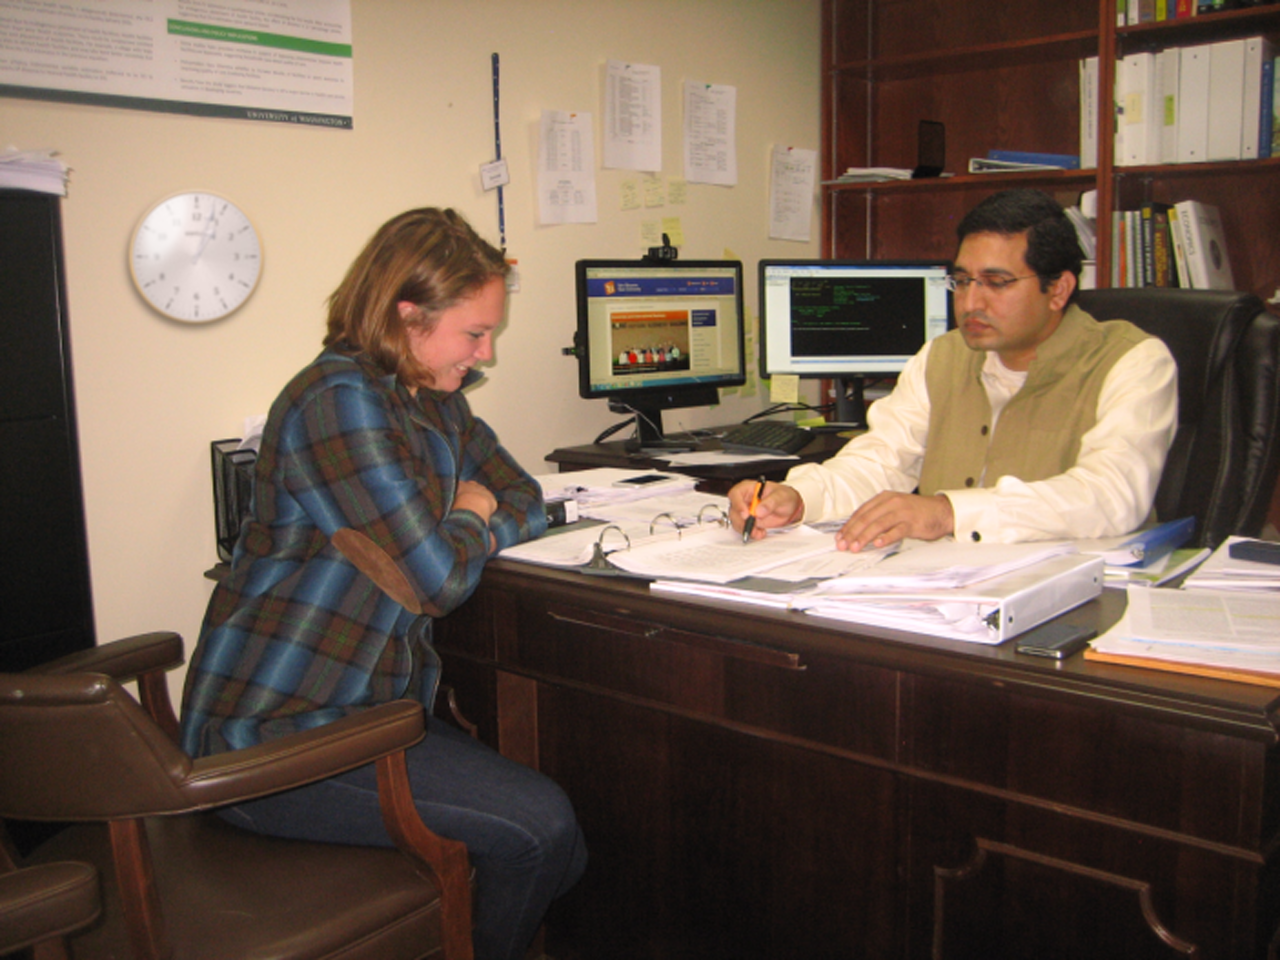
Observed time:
h=1 m=3
